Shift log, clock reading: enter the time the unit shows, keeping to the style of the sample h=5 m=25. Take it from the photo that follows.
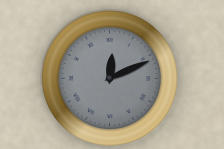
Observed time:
h=12 m=11
